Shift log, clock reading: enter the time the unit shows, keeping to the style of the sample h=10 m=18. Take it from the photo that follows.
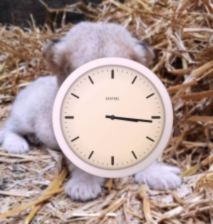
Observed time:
h=3 m=16
